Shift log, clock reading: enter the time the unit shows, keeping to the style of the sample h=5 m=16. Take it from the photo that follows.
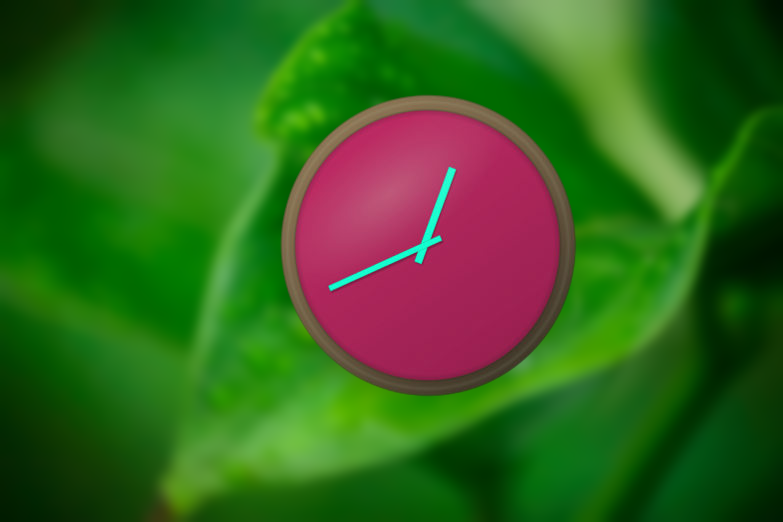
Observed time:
h=12 m=41
